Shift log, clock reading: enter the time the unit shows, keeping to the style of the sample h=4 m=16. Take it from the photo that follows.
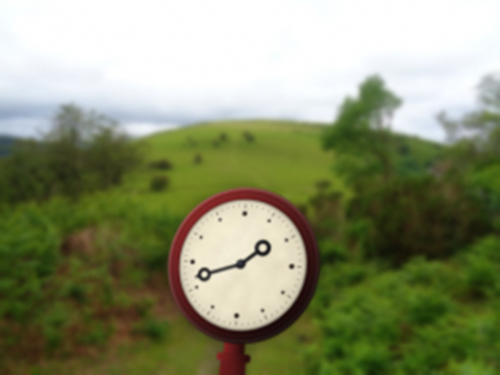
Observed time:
h=1 m=42
